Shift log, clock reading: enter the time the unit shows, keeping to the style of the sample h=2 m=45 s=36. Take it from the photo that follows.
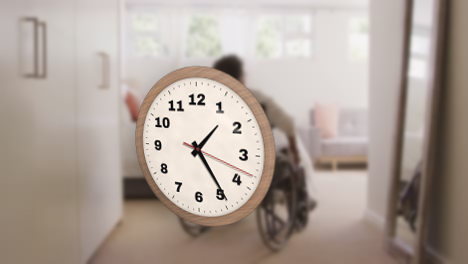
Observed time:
h=1 m=24 s=18
